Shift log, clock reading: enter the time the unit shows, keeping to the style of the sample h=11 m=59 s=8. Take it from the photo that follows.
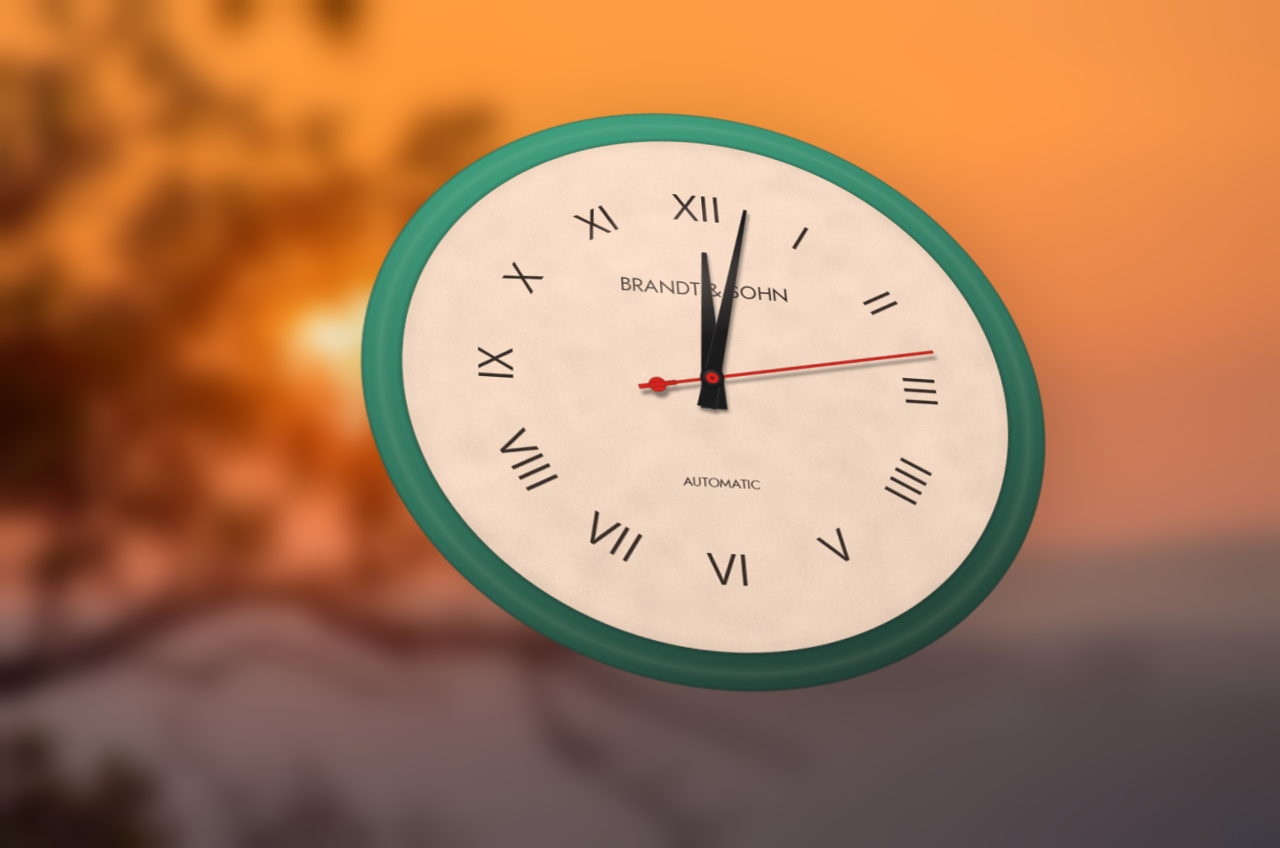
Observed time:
h=12 m=2 s=13
